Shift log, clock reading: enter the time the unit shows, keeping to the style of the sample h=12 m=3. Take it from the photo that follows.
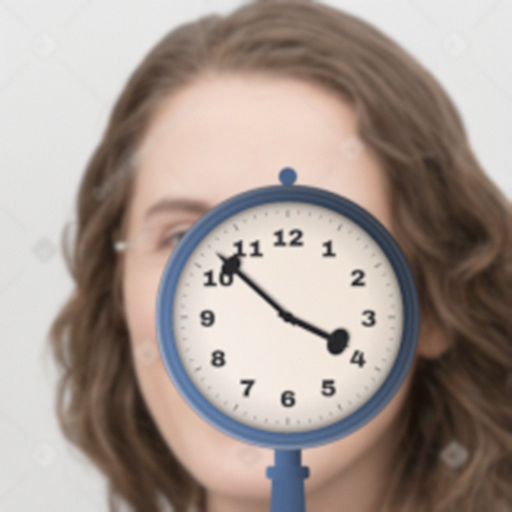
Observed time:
h=3 m=52
